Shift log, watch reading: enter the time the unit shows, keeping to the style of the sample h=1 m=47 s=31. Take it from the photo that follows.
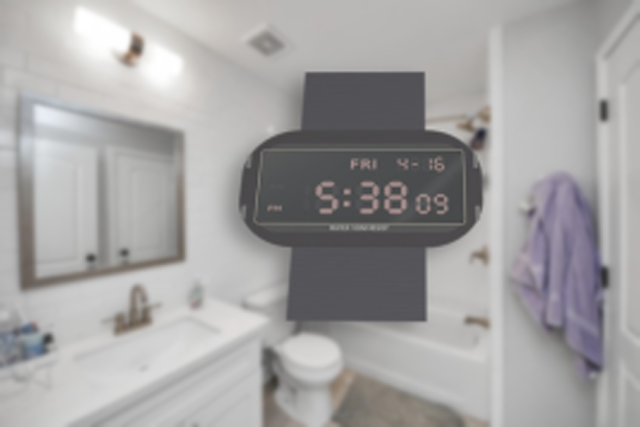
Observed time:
h=5 m=38 s=9
